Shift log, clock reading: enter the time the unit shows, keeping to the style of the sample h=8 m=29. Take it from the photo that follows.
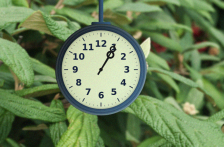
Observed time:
h=1 m=5
